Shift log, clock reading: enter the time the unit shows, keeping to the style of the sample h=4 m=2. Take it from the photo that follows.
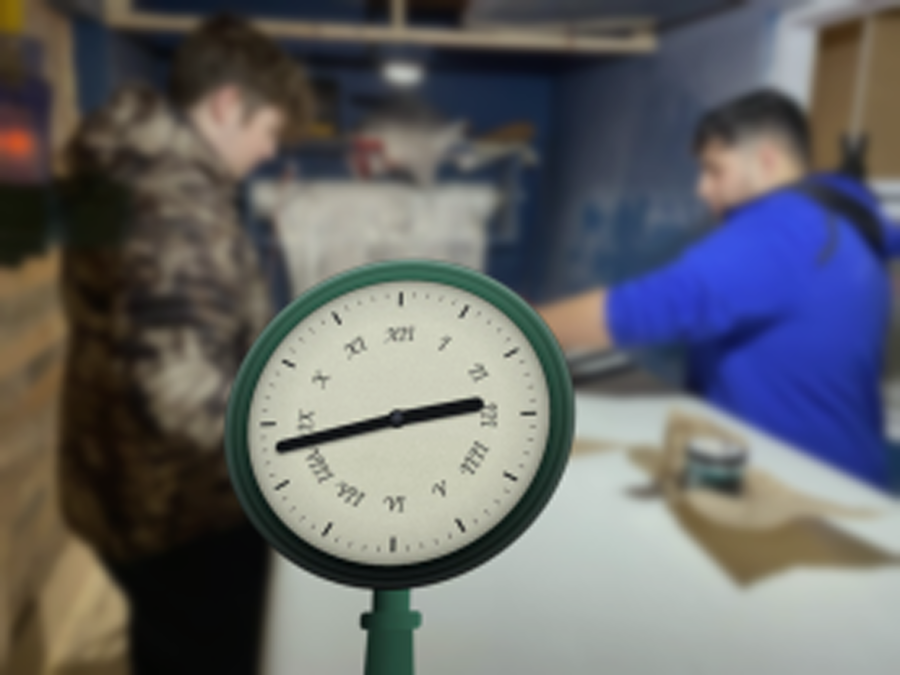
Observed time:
h=2 m=43
